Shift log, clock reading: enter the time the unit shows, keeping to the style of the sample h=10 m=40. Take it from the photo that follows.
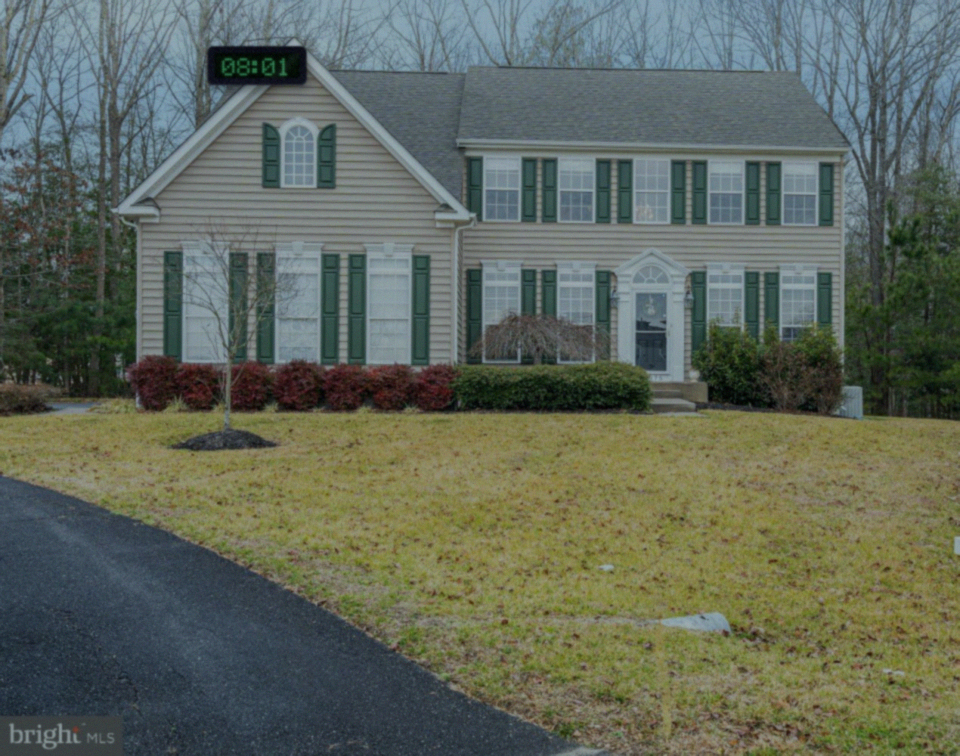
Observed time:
h=8 m=1
